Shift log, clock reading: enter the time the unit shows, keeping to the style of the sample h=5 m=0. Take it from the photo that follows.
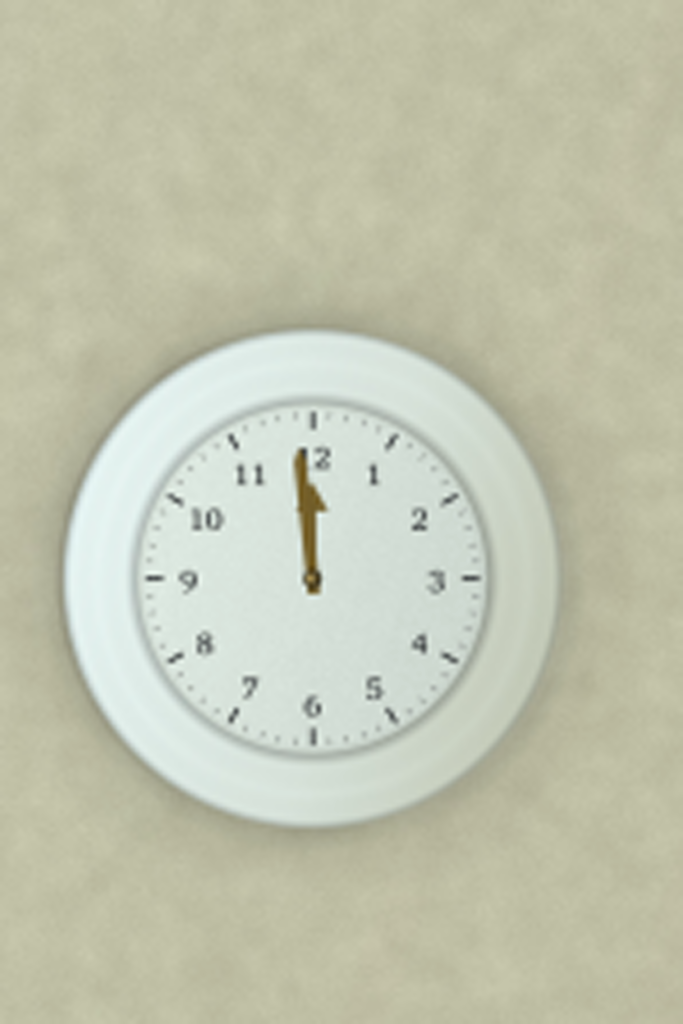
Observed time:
h=11 m=59
